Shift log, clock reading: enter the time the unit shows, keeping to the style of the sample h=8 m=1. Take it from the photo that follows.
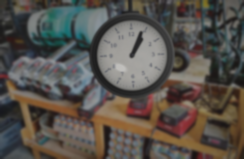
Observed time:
h=1 m=4
